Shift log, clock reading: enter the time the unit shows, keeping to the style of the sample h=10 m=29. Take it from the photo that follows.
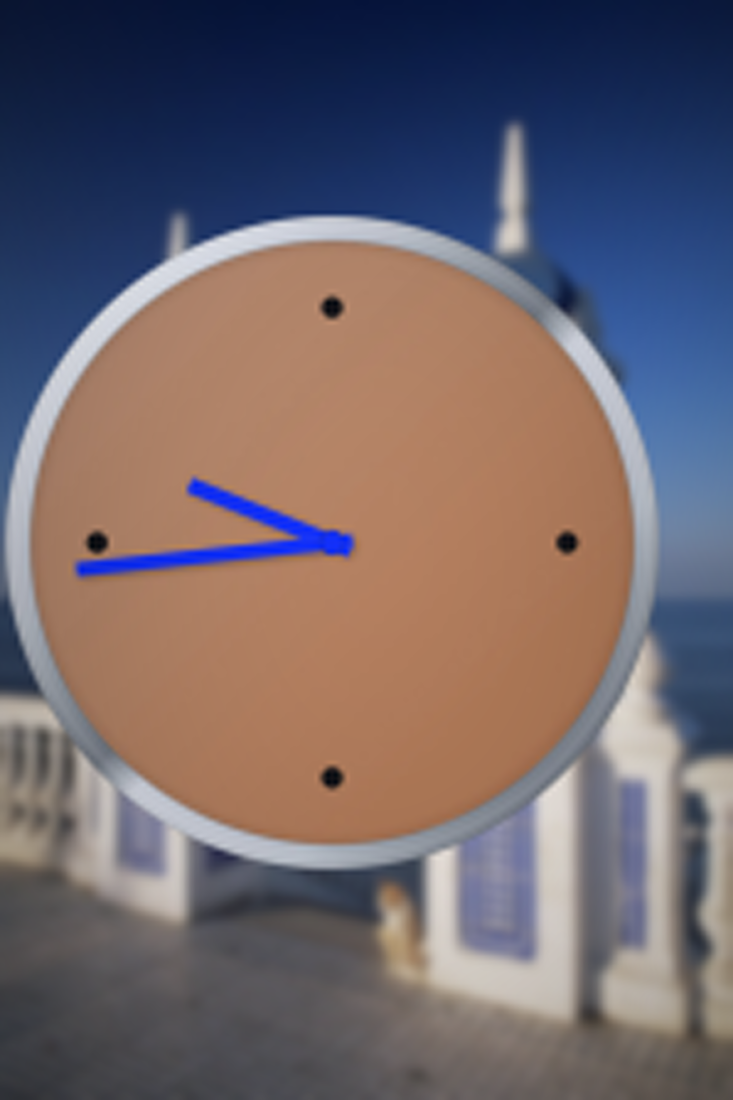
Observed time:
h=9 m=44
